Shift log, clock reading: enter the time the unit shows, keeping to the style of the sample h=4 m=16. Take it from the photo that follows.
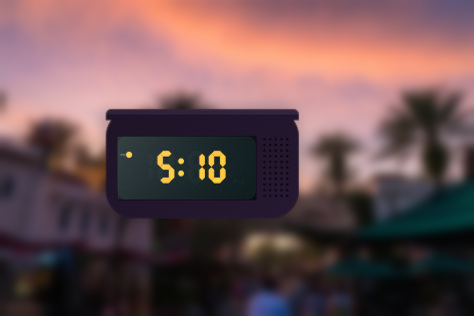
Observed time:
h=5 m=10
